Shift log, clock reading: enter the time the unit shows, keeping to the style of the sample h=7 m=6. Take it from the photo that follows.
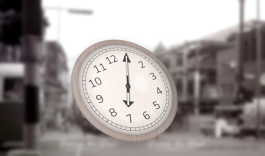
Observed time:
h=7 m=5
